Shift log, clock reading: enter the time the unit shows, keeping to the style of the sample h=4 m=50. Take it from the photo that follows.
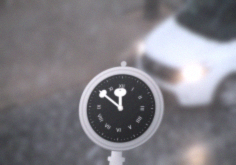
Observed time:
h=11 m=51
